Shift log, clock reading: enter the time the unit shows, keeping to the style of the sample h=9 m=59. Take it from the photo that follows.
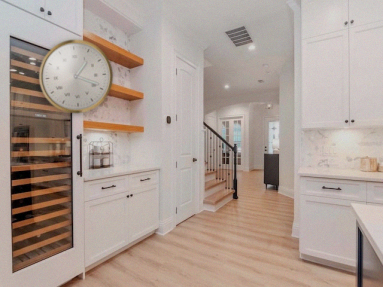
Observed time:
h=1 m=19
